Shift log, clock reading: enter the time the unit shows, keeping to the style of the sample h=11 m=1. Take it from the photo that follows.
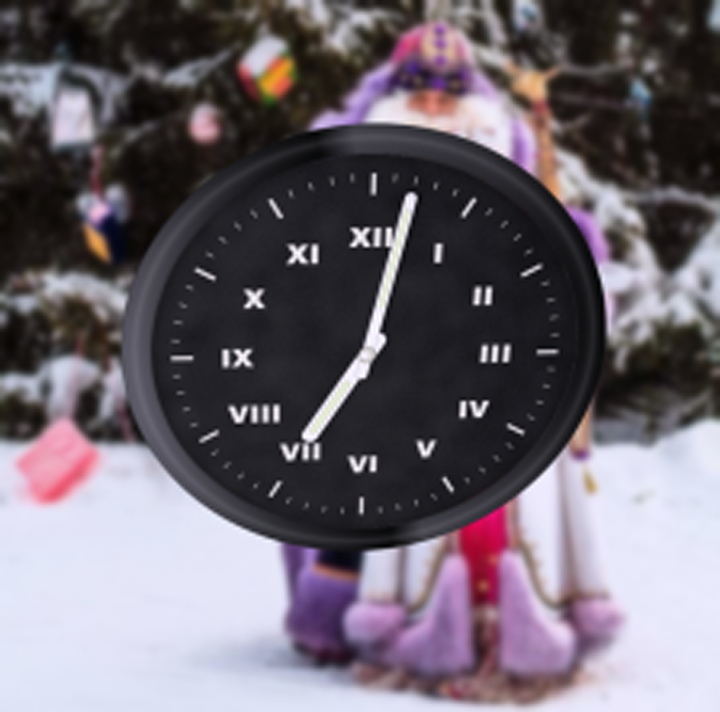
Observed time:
h=7 m=2
